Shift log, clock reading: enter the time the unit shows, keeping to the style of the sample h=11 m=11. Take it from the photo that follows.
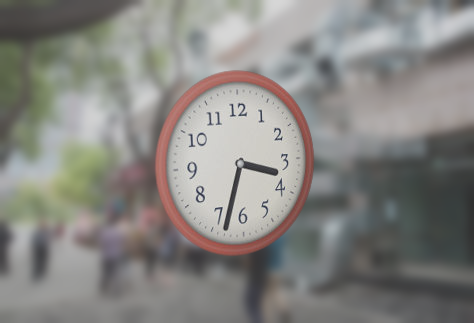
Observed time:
h=3 m=33
